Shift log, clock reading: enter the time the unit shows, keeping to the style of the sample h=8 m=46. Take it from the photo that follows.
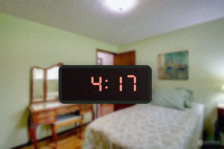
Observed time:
h=4 m=17
